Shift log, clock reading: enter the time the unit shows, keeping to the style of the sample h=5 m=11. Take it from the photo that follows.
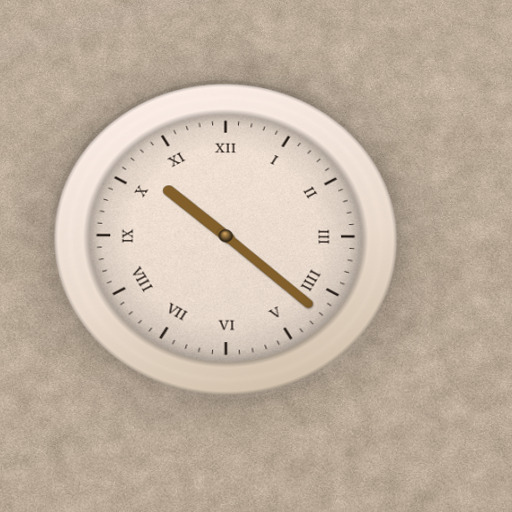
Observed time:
h=10 m=22
